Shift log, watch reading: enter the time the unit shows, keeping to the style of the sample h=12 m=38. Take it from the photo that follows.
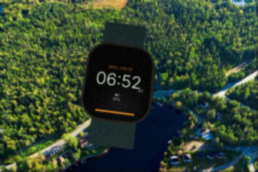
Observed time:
h=6 m=52
